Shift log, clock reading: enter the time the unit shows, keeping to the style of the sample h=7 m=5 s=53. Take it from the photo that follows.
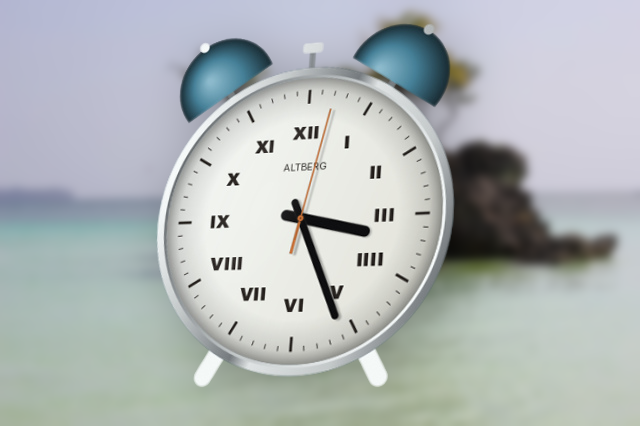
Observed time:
h=3 m=26 s=2
